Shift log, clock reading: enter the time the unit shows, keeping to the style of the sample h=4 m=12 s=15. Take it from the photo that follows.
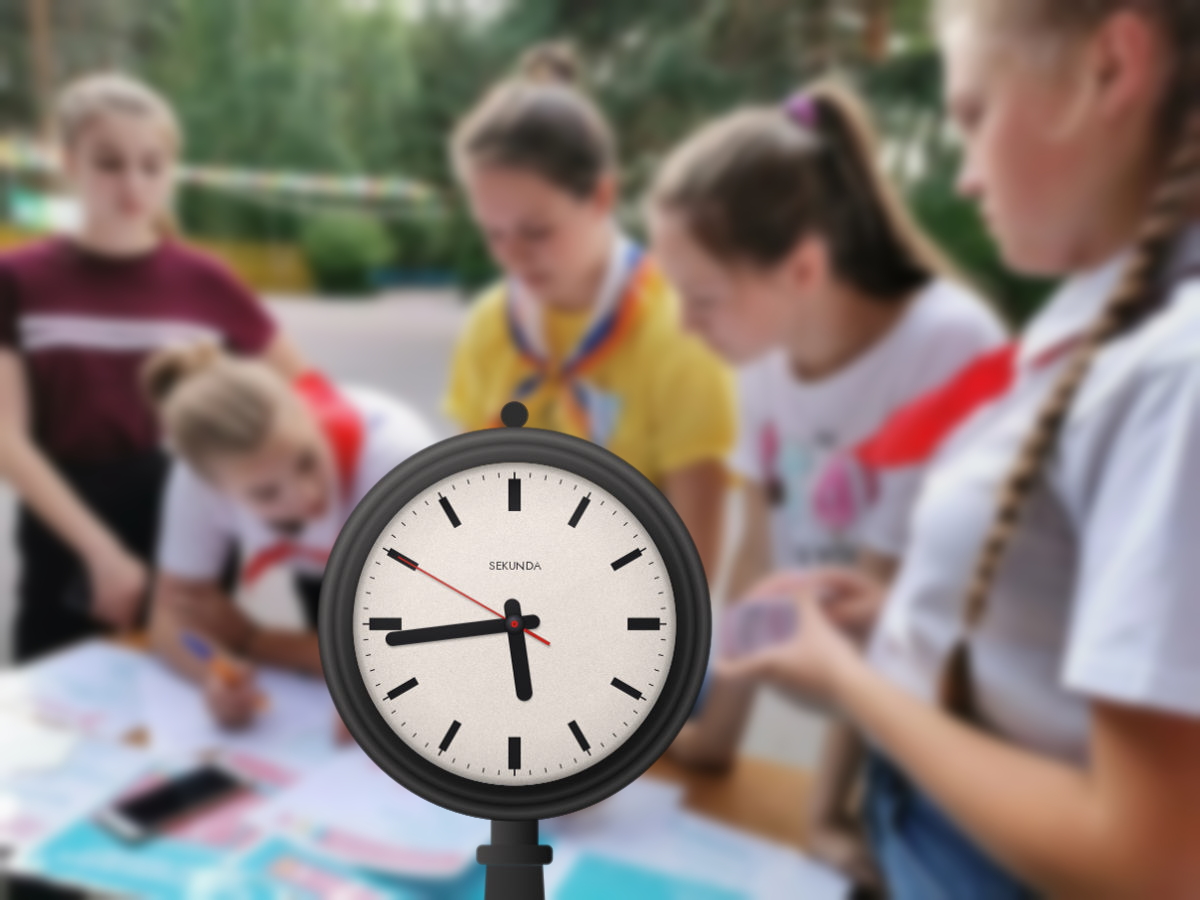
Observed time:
h=5 m=43 s=50
